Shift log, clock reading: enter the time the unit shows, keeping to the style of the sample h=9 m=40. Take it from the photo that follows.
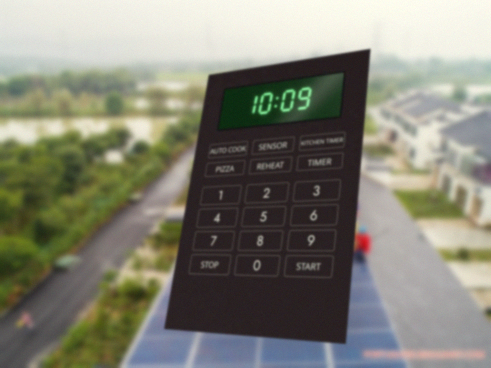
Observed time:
h=10 m=9
